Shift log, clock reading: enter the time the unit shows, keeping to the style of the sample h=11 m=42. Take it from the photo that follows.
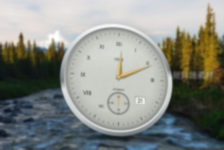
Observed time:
h=12 m=11
